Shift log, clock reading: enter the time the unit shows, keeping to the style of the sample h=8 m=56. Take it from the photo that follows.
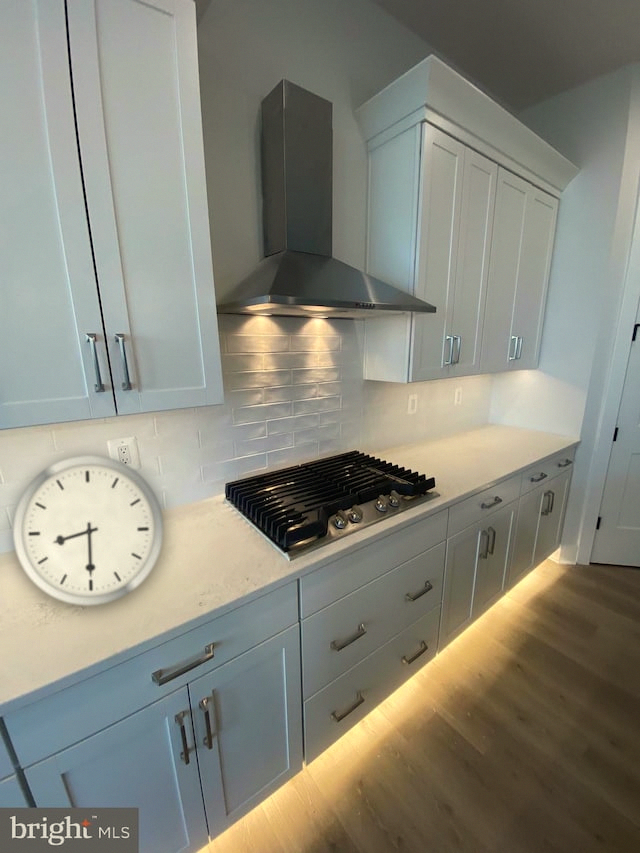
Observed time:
h=8 m=30
